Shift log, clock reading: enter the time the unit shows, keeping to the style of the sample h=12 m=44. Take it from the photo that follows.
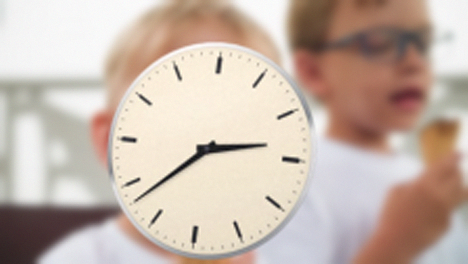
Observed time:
h=2 m=38
